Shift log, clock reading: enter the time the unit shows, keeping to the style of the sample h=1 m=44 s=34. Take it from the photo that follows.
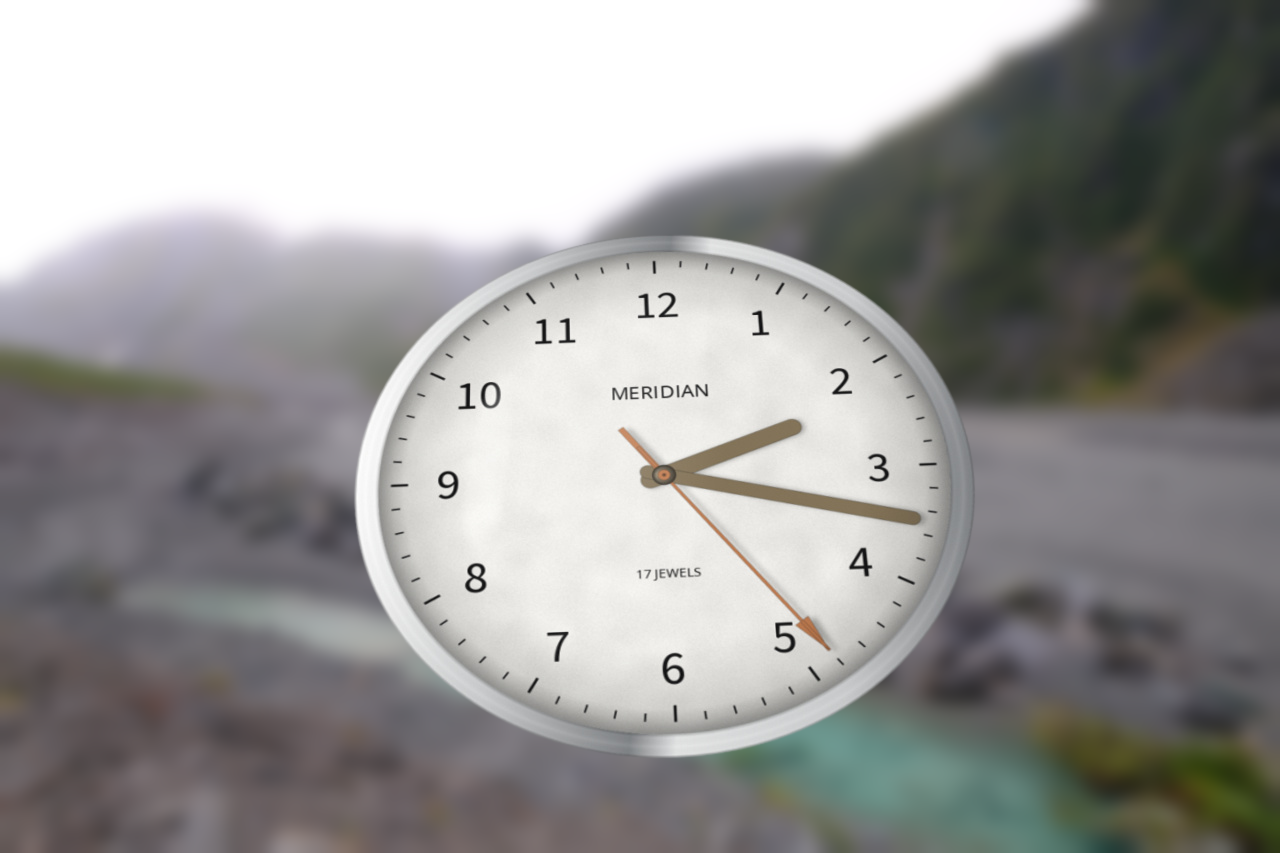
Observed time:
h=2 m=17 s=24
